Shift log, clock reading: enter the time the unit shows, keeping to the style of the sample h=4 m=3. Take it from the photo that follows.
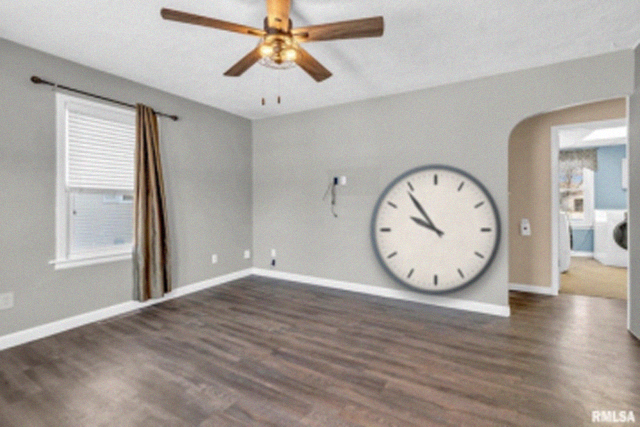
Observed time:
h=9 m=54
